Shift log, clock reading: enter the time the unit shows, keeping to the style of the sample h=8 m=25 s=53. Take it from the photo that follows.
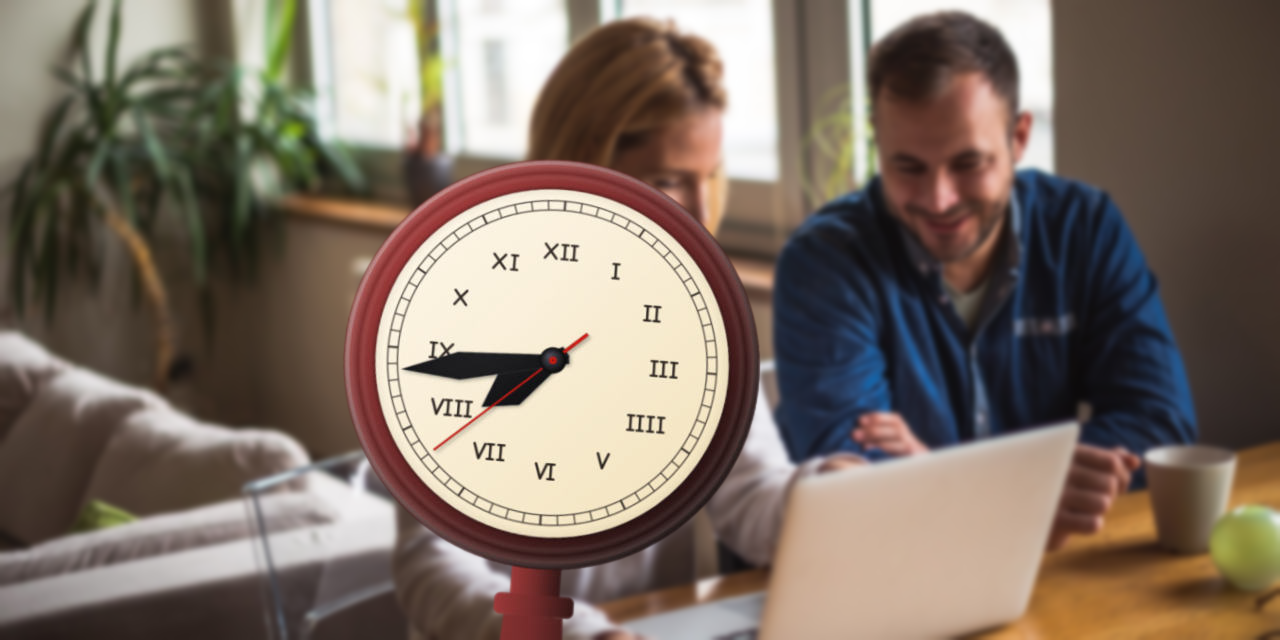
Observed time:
h=7 m=43 s=38
